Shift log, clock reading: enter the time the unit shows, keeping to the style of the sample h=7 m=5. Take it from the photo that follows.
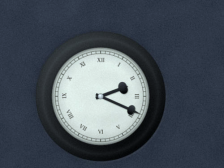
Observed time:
h=2 m=19
